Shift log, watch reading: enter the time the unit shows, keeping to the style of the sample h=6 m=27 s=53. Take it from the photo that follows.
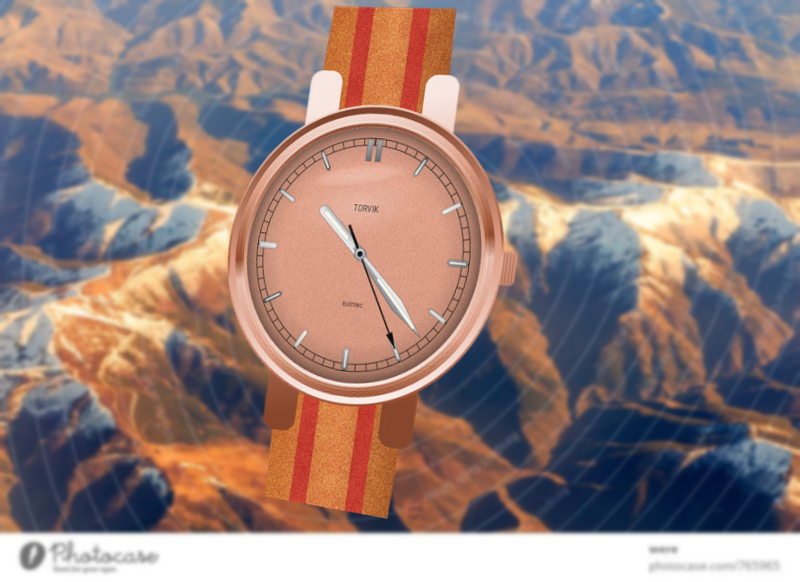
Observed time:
h=10 m=22 s=25
